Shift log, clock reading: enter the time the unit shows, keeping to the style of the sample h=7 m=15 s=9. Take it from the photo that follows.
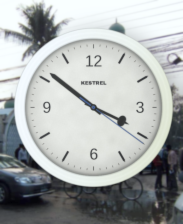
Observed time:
h=3 m=51 s=21
